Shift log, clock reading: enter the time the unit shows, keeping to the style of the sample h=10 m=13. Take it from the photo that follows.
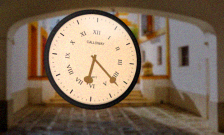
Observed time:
h=6 m=22
